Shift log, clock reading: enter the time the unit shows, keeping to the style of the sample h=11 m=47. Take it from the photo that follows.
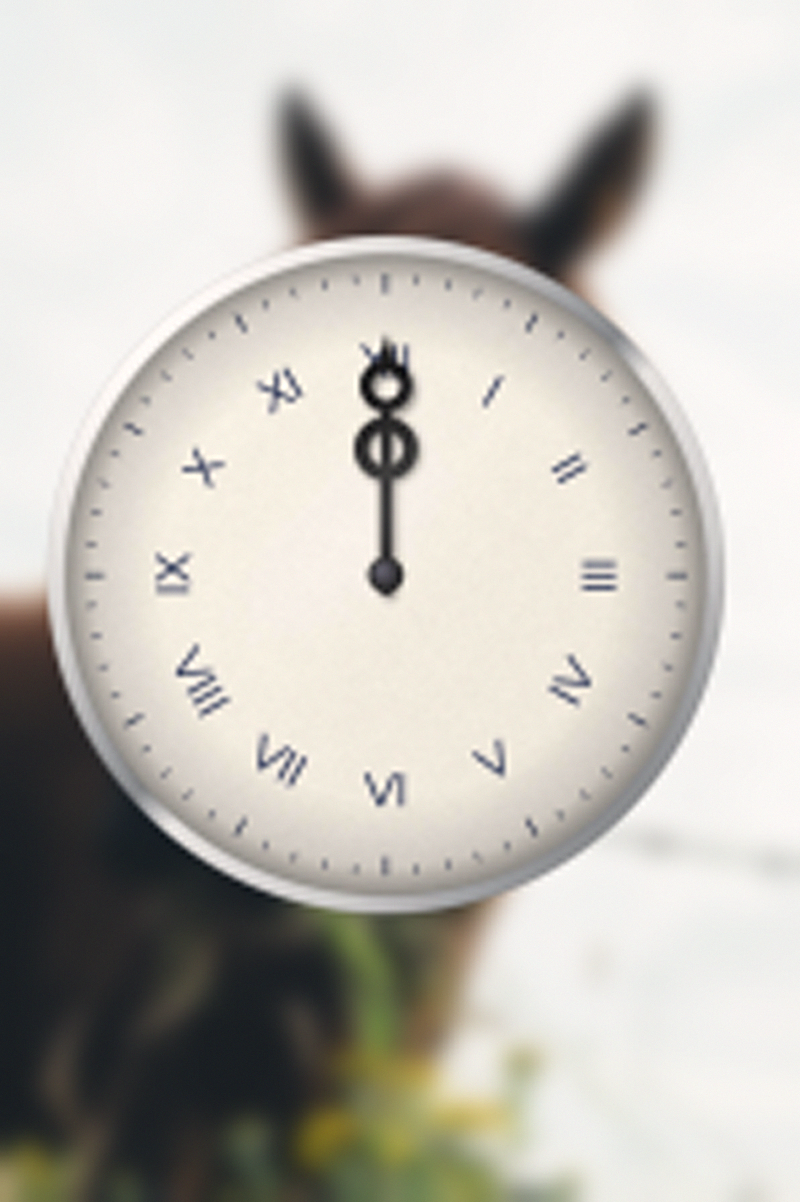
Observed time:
h=12 m=0
